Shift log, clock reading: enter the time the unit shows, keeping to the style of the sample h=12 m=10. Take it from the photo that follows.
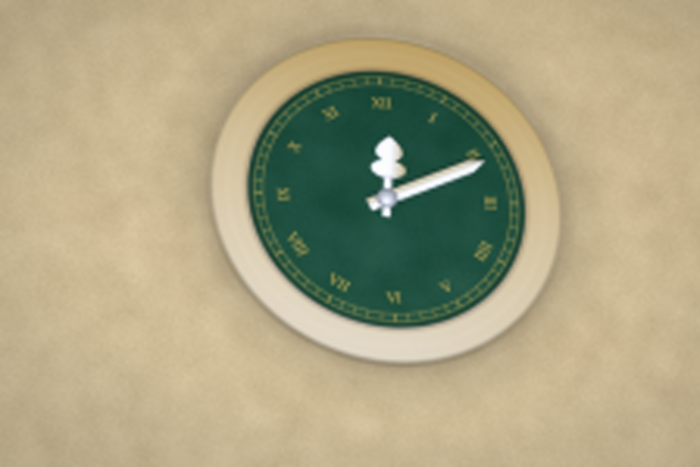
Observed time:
h=12 m=11
